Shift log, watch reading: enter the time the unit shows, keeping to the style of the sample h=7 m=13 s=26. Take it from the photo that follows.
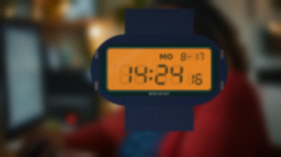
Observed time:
h=14 m=24 s=16
